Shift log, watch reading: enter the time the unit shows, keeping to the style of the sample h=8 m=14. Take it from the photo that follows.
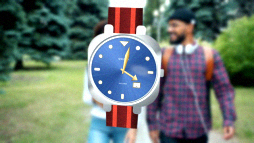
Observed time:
h=4 m=2
